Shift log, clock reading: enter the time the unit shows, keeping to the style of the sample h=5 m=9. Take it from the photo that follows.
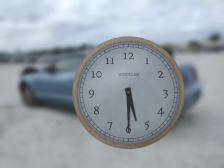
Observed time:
h=5 m=30
